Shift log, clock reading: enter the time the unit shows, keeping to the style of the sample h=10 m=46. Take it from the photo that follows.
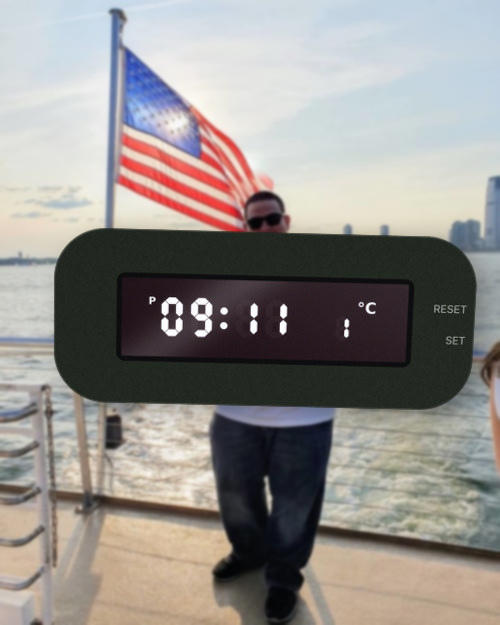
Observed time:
h=9 m=11
